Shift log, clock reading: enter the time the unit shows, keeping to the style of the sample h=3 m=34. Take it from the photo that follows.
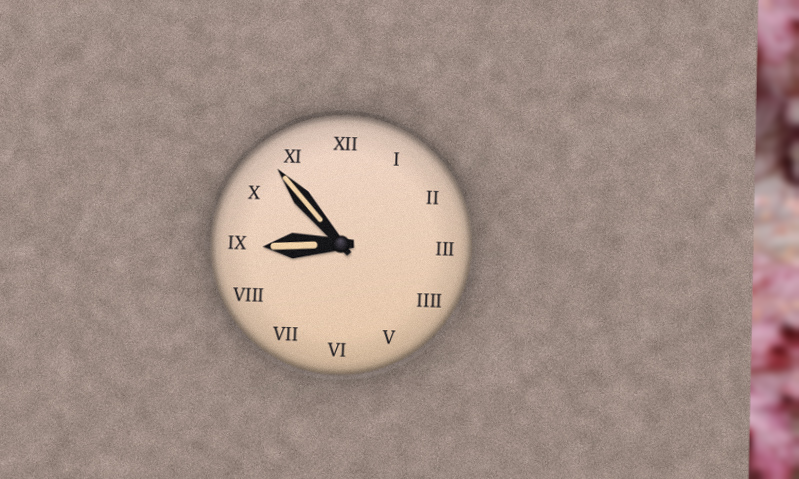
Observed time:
h=8 m=53
